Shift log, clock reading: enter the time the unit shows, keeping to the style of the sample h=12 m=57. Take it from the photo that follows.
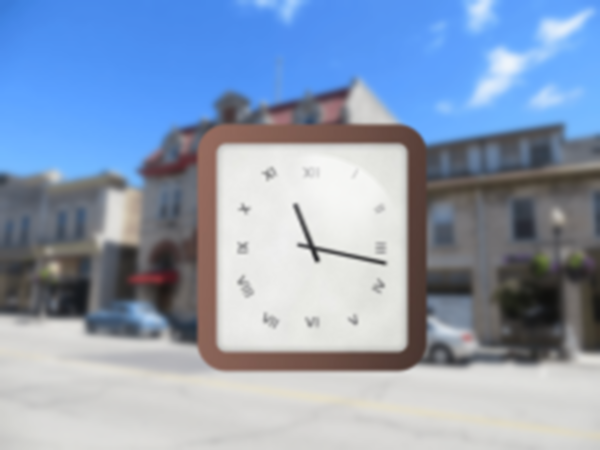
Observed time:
h=11 m=17
